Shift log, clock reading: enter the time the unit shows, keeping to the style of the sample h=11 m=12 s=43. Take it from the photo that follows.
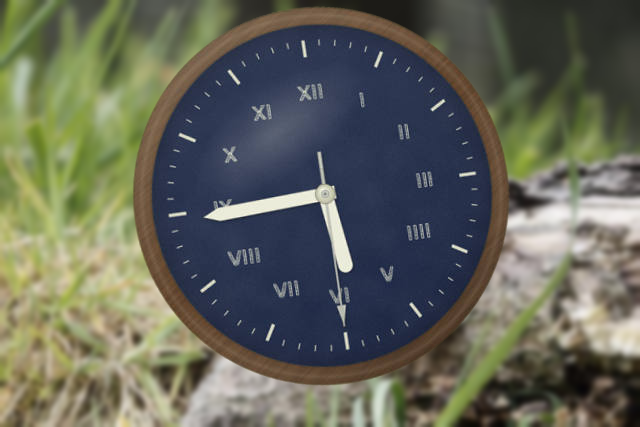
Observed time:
h=5 m=44 s=30
